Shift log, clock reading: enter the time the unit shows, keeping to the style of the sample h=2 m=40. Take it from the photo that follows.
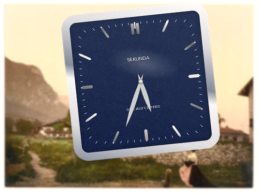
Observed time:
h=5 m=34
